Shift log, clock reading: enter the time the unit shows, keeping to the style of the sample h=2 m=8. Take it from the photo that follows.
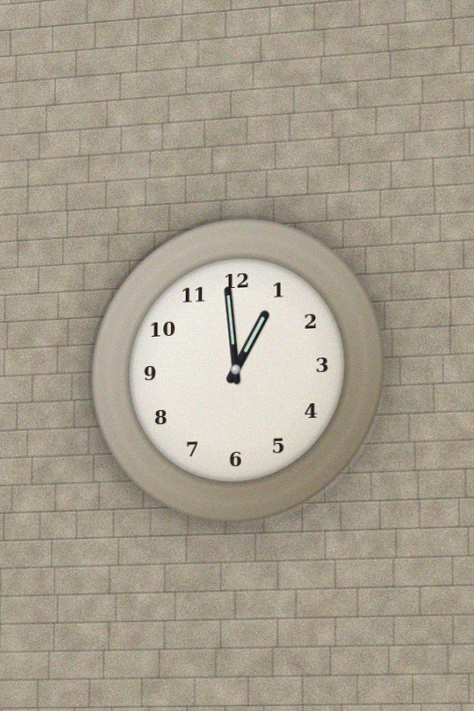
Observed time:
h=12 m=59
